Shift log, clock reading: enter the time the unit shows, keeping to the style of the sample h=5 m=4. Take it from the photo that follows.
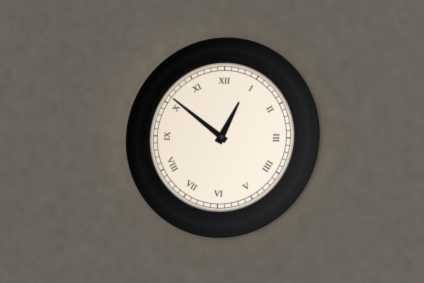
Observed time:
h=12 m=51
